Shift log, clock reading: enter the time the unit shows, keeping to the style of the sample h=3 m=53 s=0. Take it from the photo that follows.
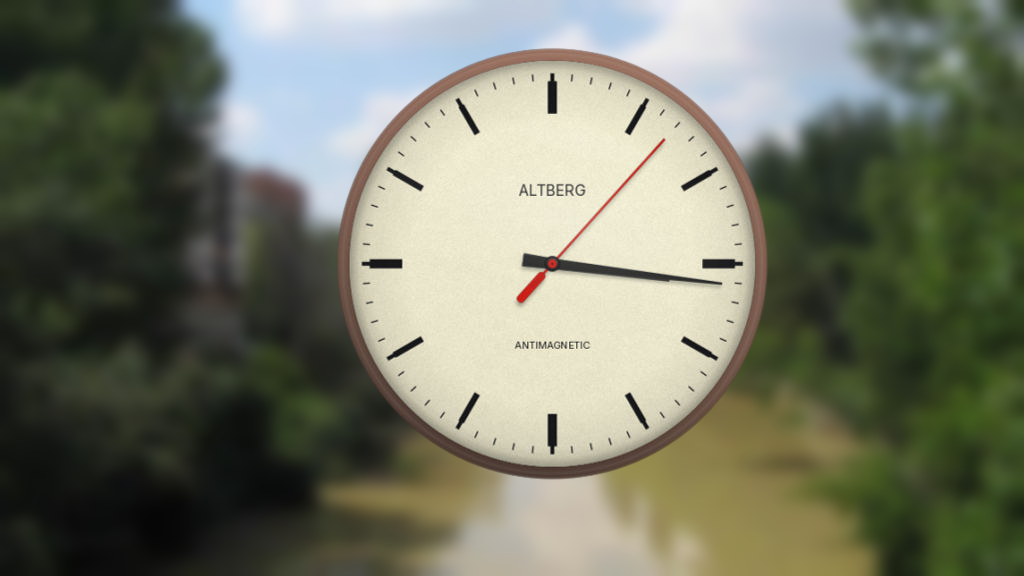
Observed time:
h=3 m=16 s=7
